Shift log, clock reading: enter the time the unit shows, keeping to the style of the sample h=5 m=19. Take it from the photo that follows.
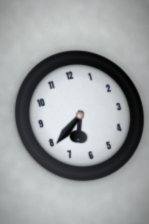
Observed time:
h=6 m=39
